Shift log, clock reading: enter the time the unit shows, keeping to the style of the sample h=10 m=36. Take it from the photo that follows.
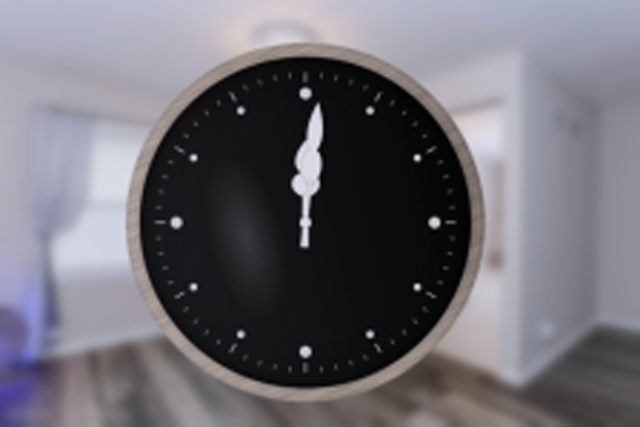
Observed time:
h=12 m=1
